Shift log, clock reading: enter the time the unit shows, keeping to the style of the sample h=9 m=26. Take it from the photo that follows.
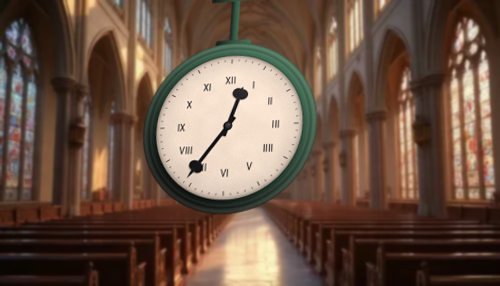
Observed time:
h=12 m=36
